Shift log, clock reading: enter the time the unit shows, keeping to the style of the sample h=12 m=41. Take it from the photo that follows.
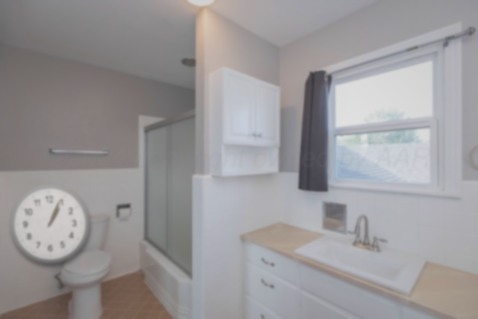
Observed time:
h=1 m=4
